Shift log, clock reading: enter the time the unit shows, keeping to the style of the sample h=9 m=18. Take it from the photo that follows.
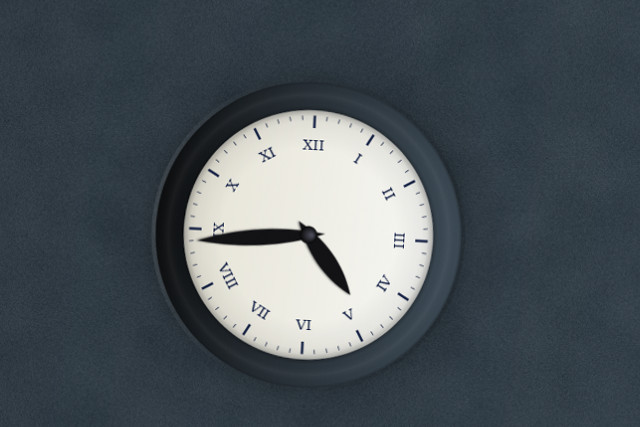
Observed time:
h=4 m=44
